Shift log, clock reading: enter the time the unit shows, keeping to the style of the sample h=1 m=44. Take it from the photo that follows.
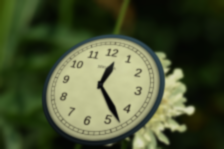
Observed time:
h=12 m=23
